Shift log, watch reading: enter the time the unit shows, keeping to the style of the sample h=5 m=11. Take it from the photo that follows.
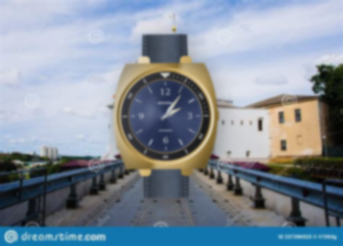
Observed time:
h=2 m=6
